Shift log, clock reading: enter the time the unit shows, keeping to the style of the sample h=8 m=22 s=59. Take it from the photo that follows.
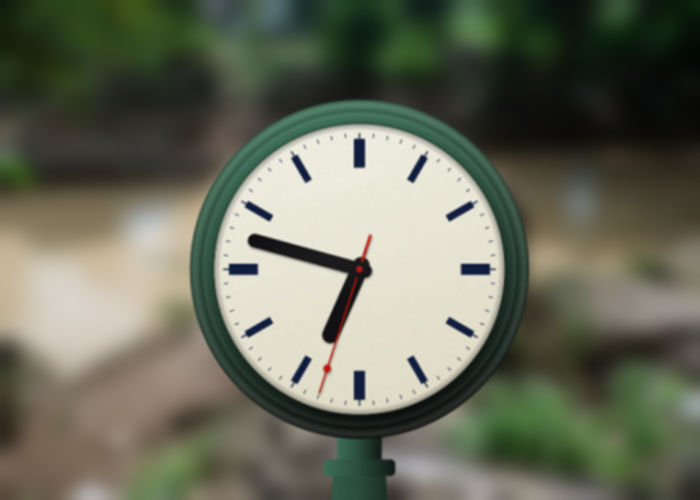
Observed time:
h=6 m=47 s=33
